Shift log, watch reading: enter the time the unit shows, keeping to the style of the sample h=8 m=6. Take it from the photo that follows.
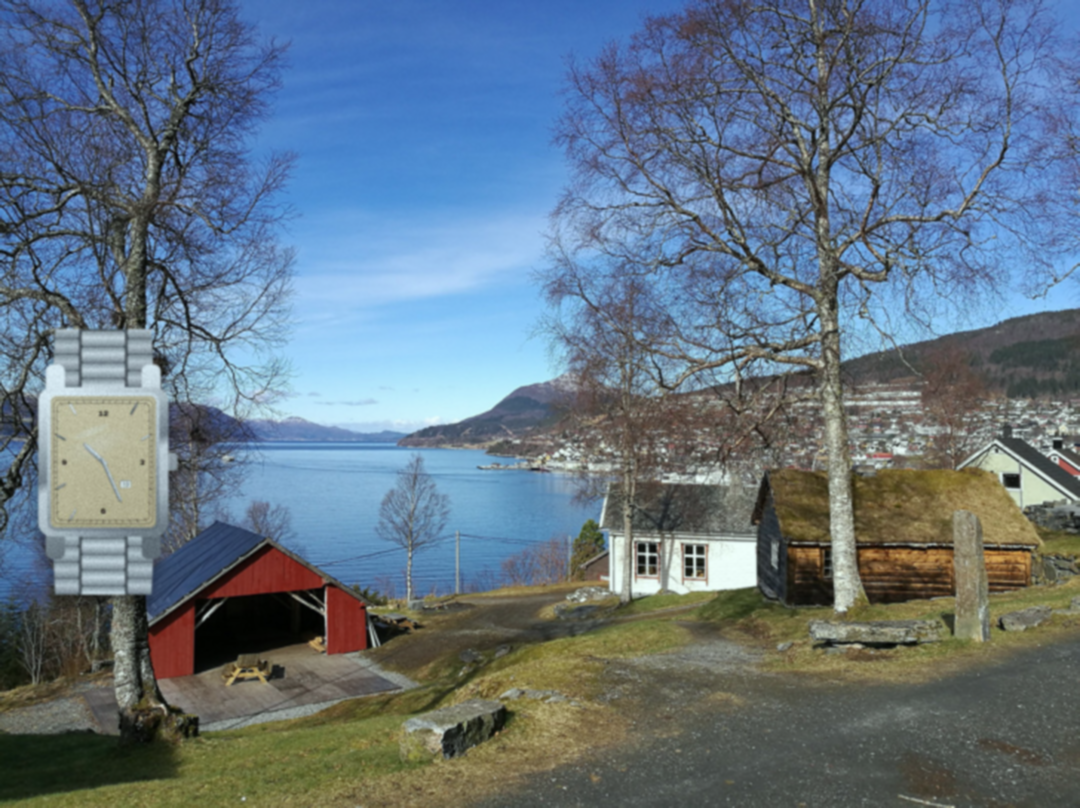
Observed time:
h=10 m=26
